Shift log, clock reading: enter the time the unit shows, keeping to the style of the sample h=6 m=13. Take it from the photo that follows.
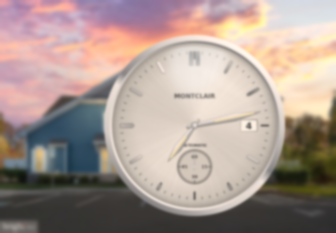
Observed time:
h=7 m=13
